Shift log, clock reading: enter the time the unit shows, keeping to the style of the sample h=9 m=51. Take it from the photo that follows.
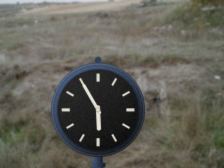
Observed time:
h=5 m=55
